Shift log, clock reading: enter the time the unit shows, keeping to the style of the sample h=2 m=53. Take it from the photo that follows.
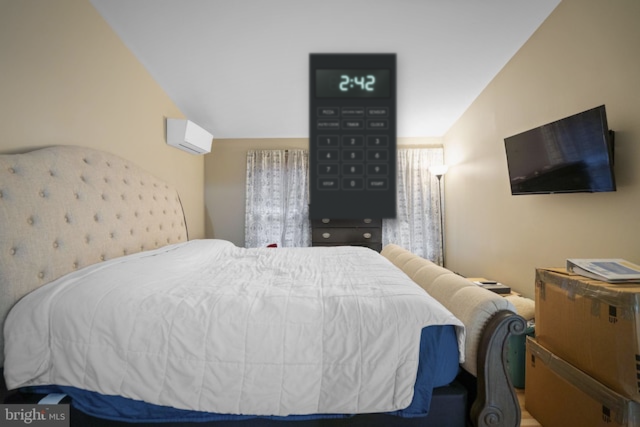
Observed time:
h=2 m=42
